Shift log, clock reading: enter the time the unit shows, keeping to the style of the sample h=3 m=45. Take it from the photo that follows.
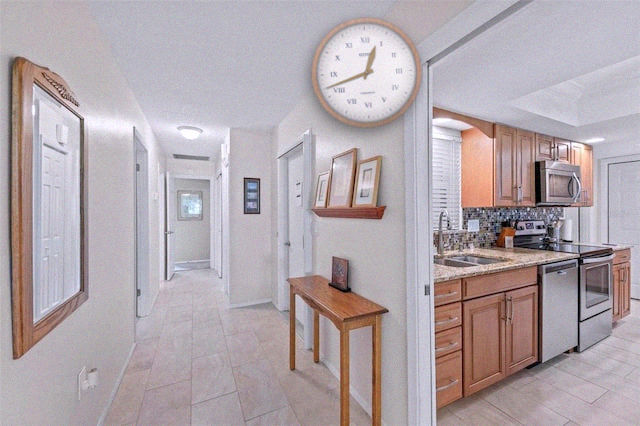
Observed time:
h=12 m=42
